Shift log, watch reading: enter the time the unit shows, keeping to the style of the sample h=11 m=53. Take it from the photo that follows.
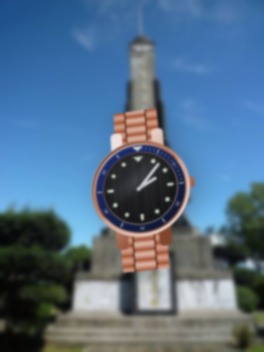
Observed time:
h=2 m=7
